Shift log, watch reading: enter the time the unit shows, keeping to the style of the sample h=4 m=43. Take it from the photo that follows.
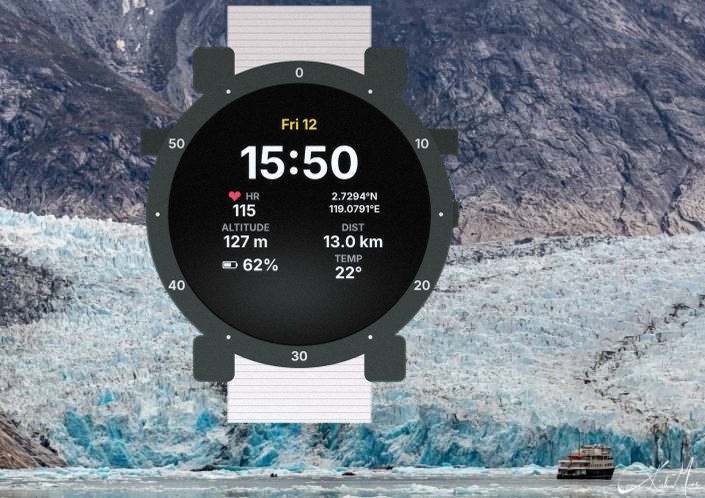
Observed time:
h=15 m=50
